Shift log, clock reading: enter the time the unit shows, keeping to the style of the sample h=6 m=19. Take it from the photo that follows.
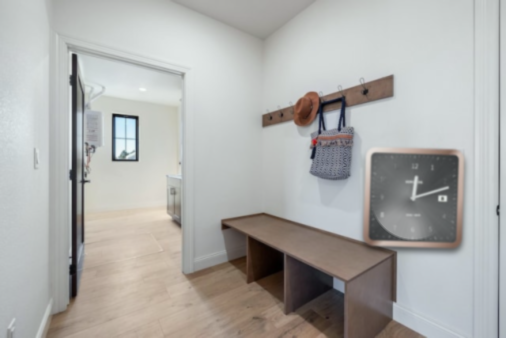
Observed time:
h=12 m=12
